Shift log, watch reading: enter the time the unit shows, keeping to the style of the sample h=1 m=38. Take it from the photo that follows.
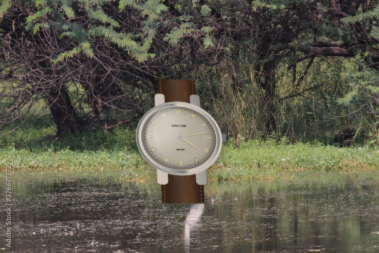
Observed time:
h=4 m=13
